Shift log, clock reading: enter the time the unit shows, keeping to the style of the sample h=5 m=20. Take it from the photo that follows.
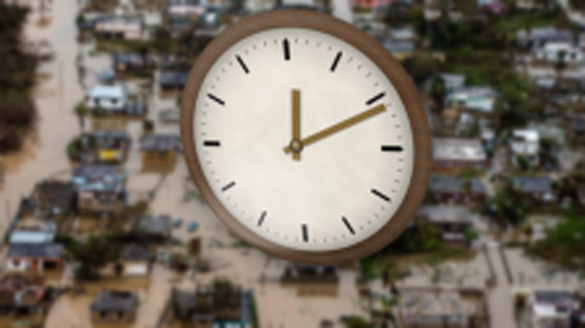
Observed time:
h=12 m=11
